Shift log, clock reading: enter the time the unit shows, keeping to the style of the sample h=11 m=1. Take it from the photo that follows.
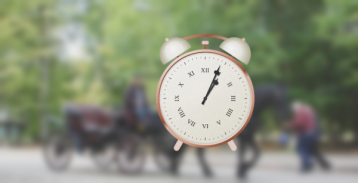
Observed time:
h=1 m=4
